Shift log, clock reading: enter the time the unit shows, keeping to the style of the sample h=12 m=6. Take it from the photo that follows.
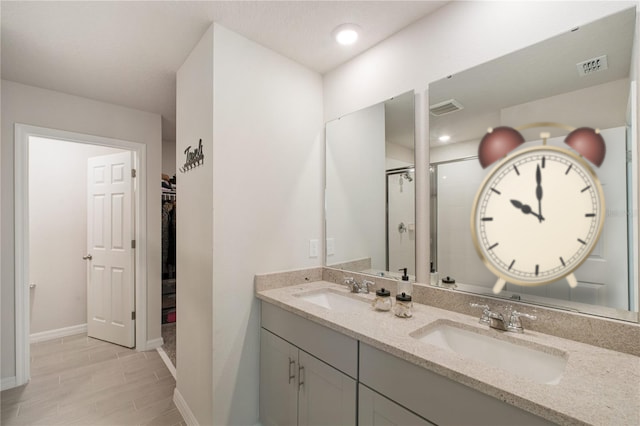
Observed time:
h=9 m=59
